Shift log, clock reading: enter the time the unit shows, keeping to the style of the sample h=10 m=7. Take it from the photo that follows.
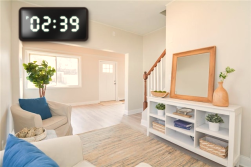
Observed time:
h=2 m=39
